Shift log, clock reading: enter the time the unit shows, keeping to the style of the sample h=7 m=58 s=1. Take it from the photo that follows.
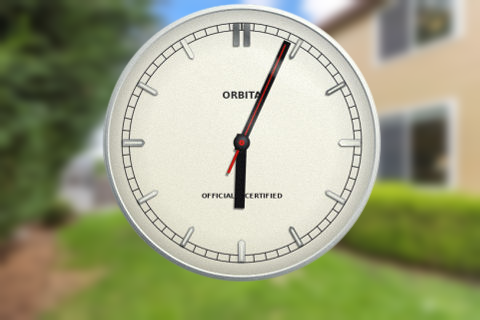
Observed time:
h=6 m=4 s=4
